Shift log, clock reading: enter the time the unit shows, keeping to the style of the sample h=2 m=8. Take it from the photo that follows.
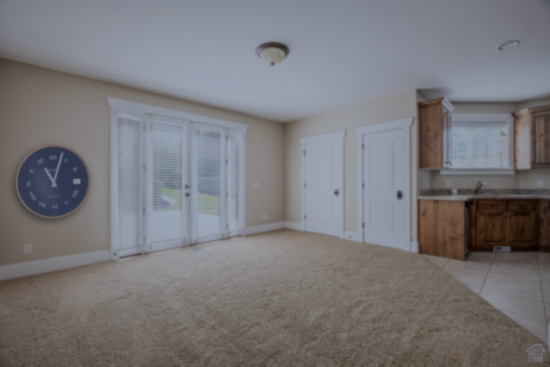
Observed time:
h=11 m=3
